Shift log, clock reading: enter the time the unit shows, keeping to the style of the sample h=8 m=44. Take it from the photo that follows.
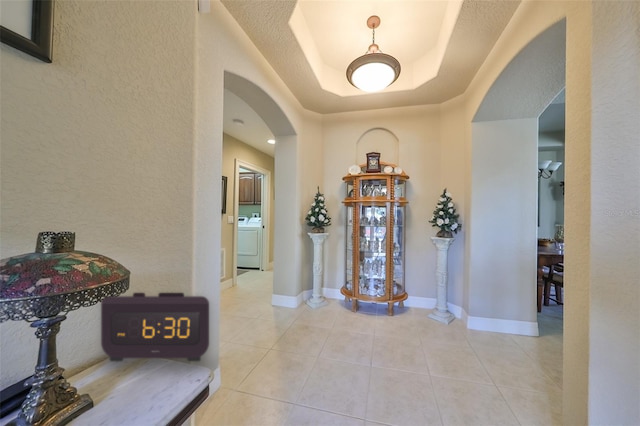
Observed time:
h=6 m=30
